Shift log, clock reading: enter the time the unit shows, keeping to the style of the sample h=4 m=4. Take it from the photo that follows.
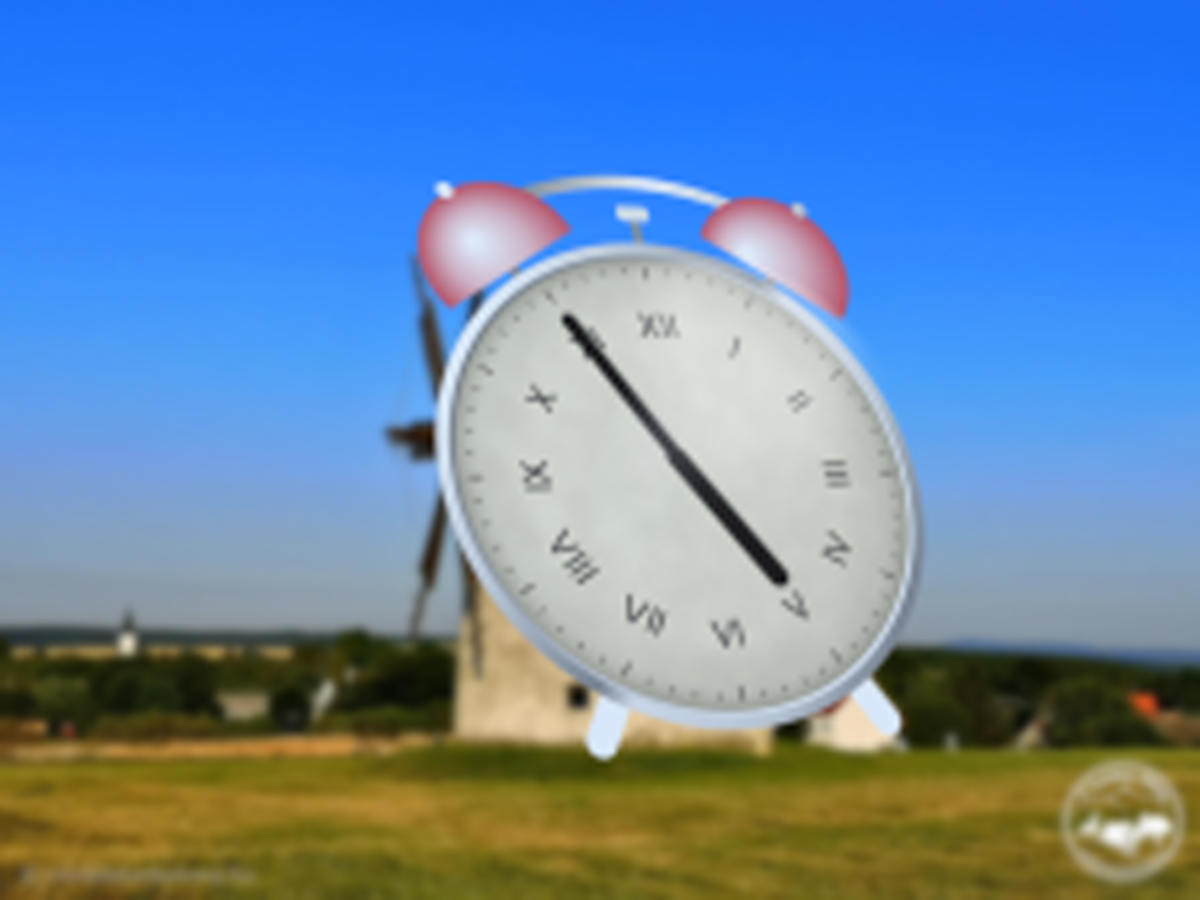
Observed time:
h=4 m=55
